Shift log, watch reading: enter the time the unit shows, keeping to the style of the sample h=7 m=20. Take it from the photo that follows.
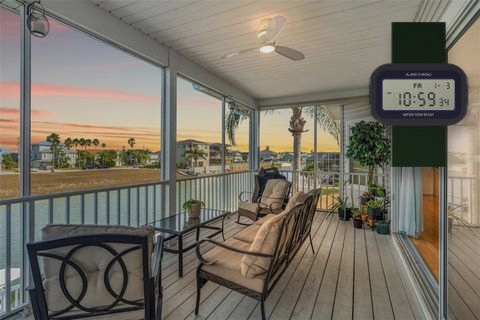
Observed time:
h=10 m=59
